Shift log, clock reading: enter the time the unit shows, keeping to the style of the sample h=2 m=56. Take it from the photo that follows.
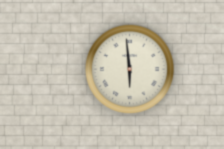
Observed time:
h=5 m=59
